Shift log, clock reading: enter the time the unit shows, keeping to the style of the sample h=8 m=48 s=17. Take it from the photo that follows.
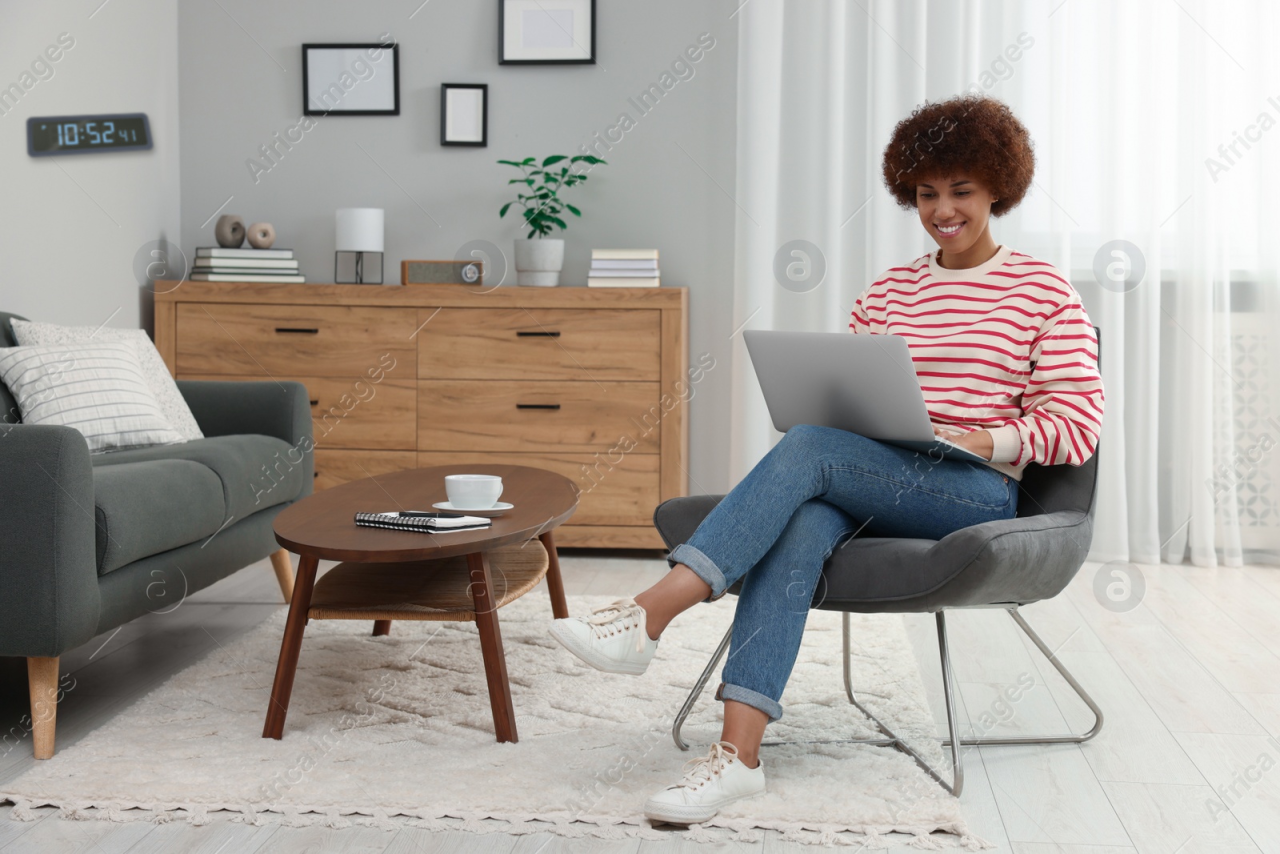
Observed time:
h=10 m=52 s=41
